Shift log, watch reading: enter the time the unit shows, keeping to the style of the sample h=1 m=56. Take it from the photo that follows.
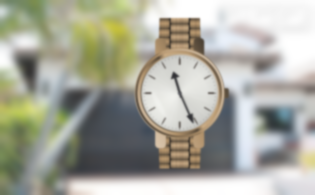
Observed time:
h=11 m=26
